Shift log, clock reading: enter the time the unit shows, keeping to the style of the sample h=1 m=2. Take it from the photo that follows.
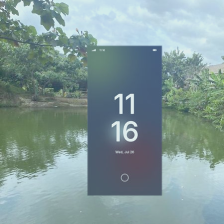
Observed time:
h=11 m=16
